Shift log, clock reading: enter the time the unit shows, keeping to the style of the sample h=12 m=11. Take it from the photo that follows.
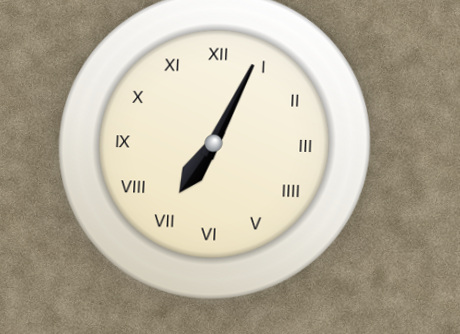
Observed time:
h=7 m=4
